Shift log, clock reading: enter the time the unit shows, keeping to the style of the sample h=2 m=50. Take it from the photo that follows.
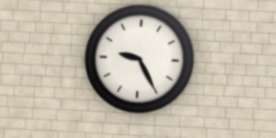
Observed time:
h=9 m=25
